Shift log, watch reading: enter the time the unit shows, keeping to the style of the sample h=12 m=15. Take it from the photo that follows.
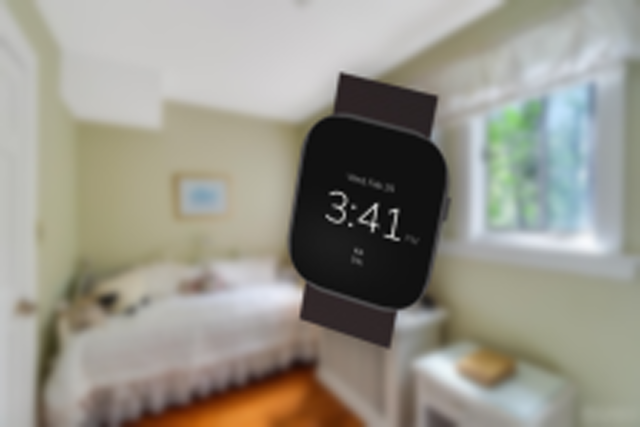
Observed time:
h=3 m=41
